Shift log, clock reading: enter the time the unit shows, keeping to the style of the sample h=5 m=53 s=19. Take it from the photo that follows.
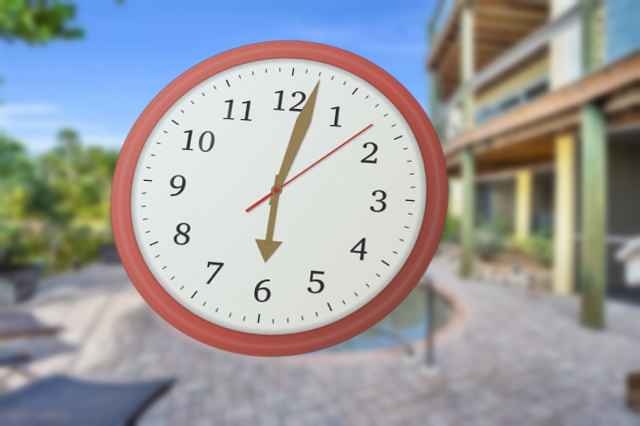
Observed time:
h=6 m=2 s=8
